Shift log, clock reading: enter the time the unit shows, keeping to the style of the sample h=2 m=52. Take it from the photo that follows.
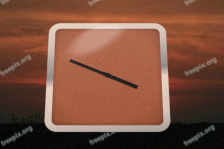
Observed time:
h=3 m=49
